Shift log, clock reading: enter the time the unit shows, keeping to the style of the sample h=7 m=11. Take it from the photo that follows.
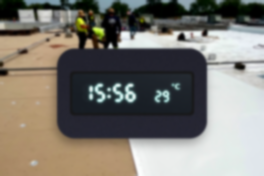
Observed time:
h=15 m=56
